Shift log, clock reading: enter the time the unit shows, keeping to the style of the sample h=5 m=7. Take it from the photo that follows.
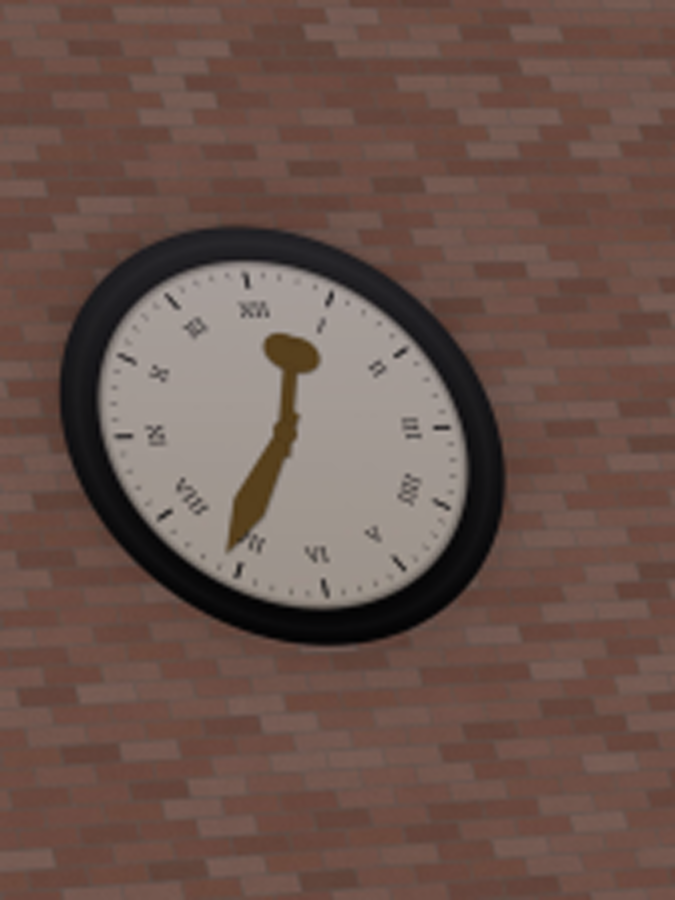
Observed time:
h=12 m=36
